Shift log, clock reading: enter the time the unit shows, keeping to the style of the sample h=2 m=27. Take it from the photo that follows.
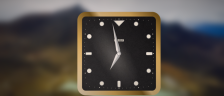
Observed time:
h=6 m=58
